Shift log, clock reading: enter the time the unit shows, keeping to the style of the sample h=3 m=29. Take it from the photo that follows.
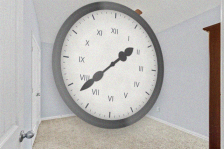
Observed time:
h=1 m=38
